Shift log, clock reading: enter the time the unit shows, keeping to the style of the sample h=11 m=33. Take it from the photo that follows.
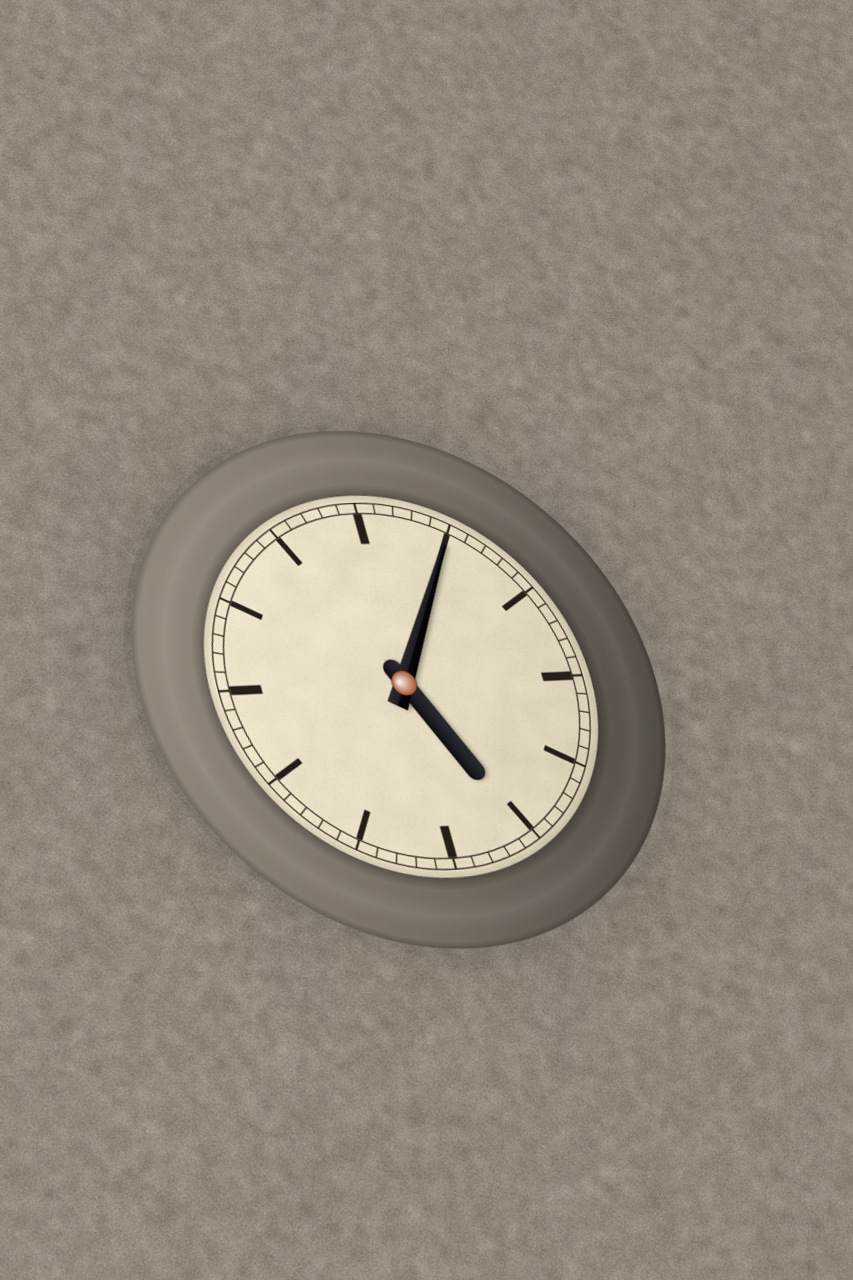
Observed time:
h=5 m=5
